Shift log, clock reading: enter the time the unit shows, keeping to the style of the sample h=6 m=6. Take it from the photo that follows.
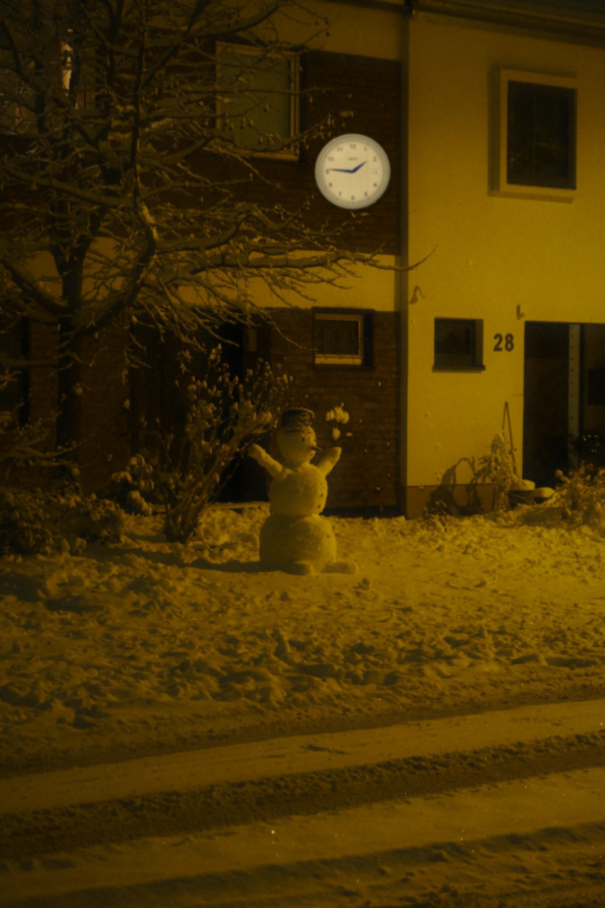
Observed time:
h=1 m=46
